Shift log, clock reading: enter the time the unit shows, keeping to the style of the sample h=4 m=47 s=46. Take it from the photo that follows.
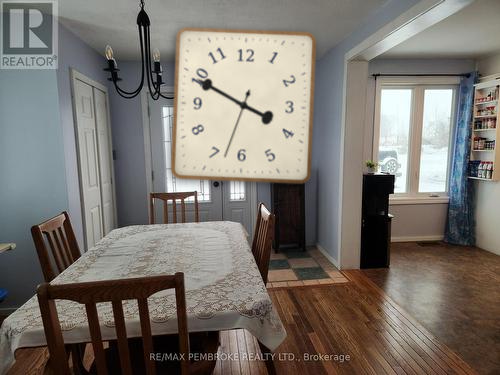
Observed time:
h=3 m=49 s=33
